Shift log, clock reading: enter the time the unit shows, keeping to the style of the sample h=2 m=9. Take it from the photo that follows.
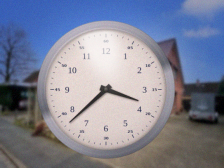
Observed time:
h=3 m=38
